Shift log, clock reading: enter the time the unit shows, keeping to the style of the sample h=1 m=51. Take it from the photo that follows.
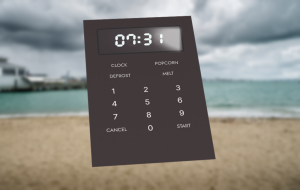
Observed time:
h=7 m=31
